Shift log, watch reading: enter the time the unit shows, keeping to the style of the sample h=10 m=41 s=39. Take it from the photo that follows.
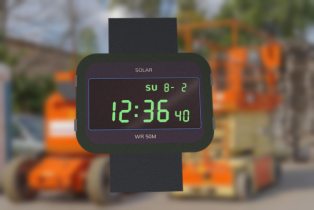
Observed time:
h=12 m=36 s=40
